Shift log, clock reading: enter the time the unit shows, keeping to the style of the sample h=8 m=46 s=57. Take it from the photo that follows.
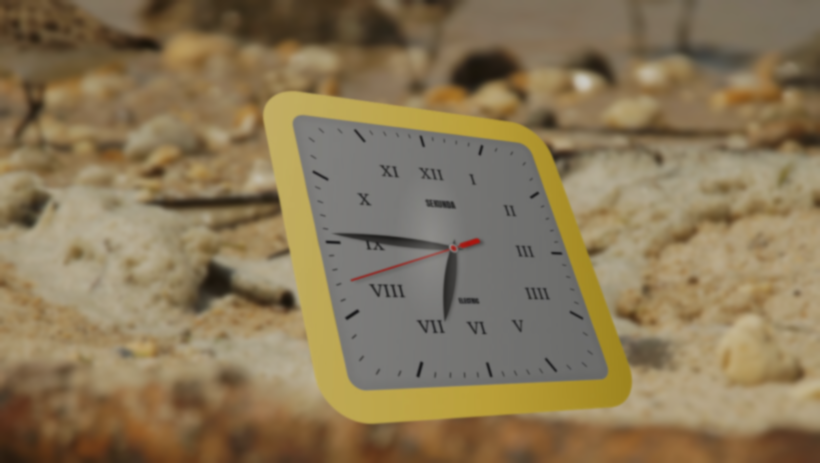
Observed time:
h=6 m=45 s=42
